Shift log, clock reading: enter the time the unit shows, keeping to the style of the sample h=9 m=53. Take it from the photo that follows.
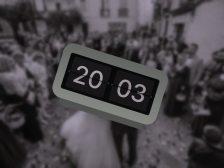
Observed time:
h=20 m=3
